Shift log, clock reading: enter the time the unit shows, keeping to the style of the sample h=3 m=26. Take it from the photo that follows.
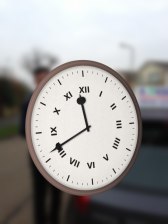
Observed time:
h=11 m=41
